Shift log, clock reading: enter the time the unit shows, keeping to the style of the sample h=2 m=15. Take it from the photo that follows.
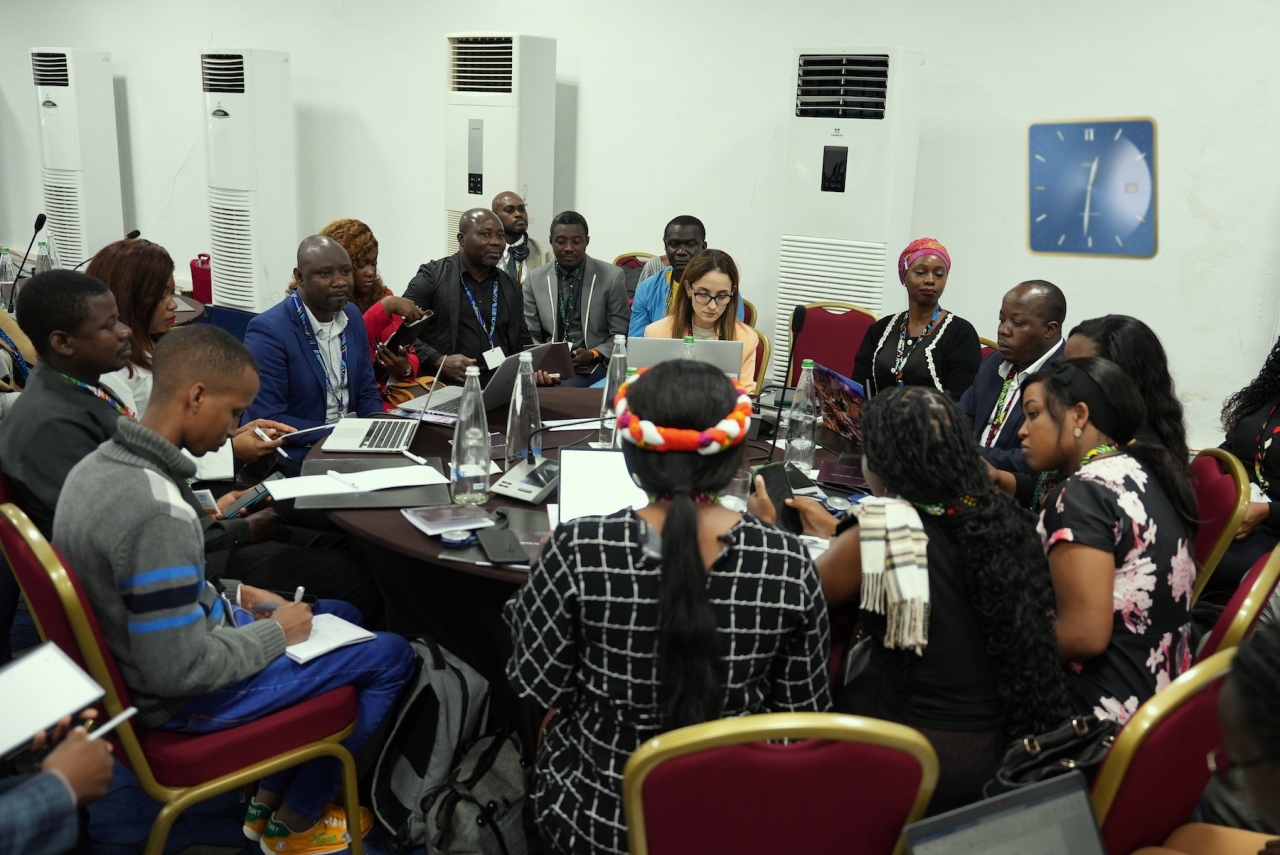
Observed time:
h=12 m=31
